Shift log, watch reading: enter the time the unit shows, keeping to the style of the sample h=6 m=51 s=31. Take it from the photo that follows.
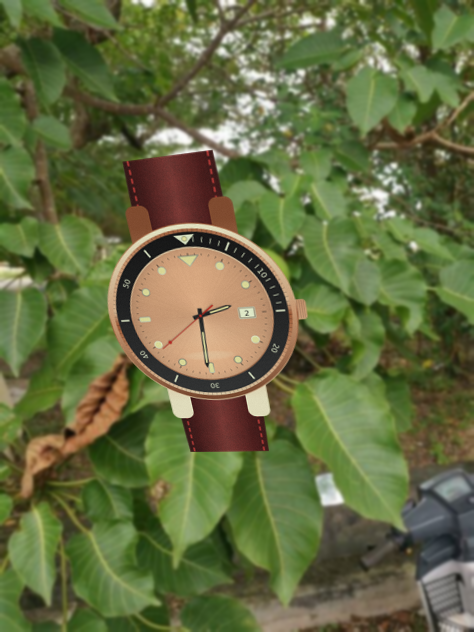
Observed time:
h=2 m=30 s=39
